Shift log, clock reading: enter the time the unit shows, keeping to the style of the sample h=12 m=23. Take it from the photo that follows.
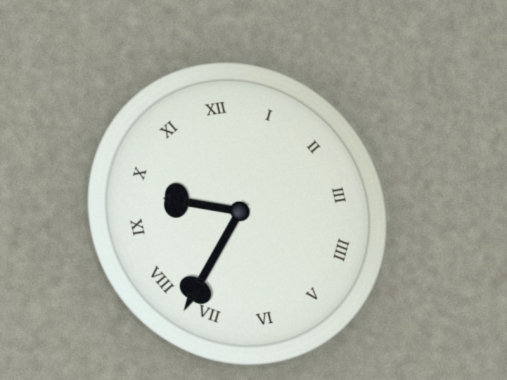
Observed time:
h=9 m=37
